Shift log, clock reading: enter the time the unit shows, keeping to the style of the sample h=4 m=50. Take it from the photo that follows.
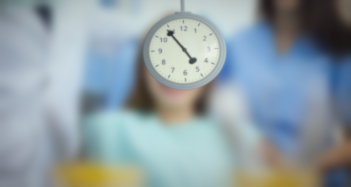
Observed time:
h=4 m=54
